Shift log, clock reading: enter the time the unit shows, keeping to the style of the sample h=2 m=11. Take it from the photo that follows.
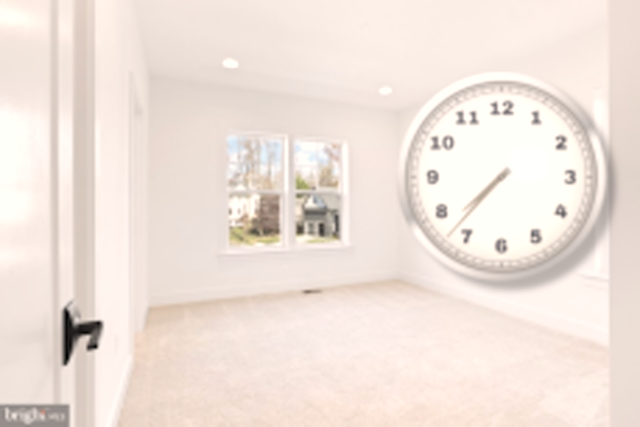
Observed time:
h=7 m=37
